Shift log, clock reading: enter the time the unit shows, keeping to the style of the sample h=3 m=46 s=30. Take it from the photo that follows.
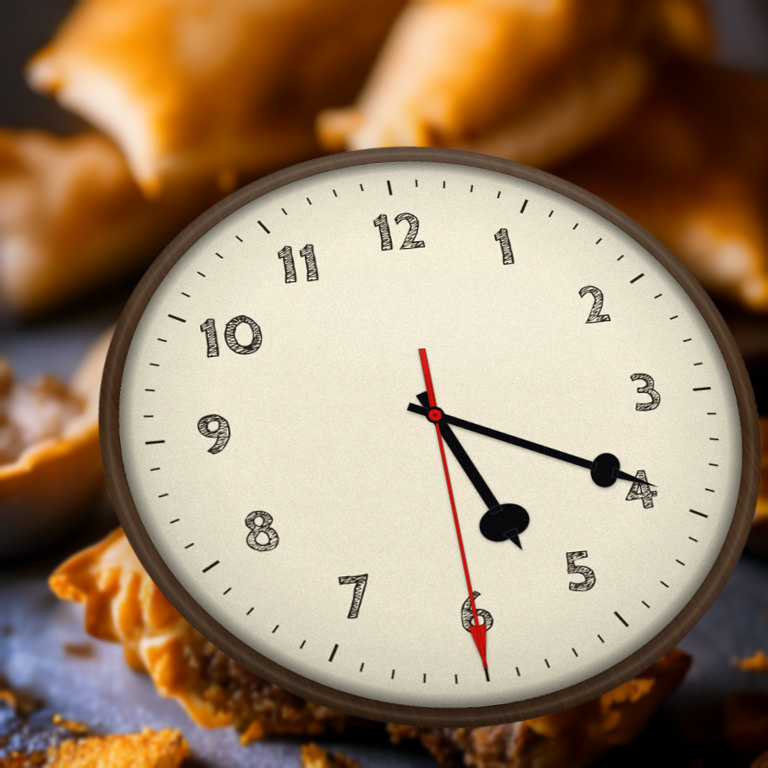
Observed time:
h=5 m=19 s=30
